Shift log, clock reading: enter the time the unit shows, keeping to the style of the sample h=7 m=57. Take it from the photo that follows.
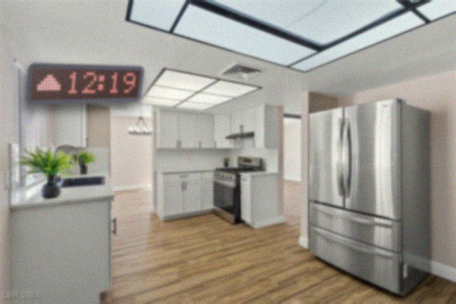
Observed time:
h=12 m=19
